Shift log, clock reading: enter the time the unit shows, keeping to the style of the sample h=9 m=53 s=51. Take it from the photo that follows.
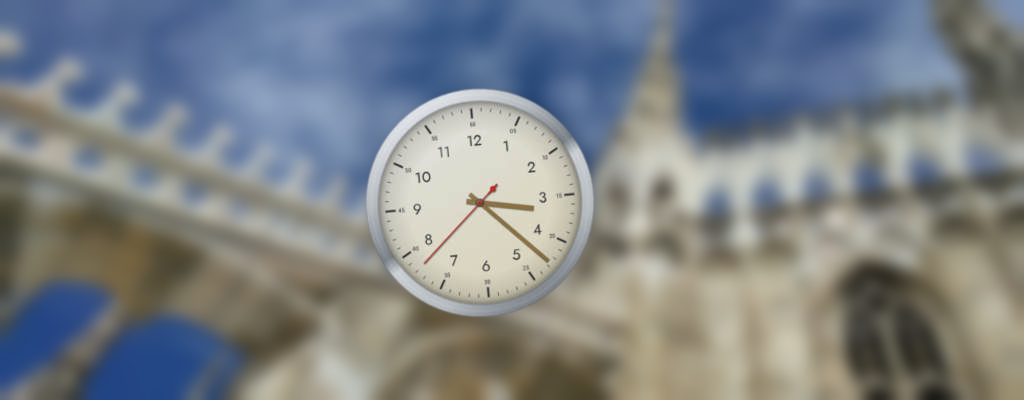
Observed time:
h=3 m=22 s=38
